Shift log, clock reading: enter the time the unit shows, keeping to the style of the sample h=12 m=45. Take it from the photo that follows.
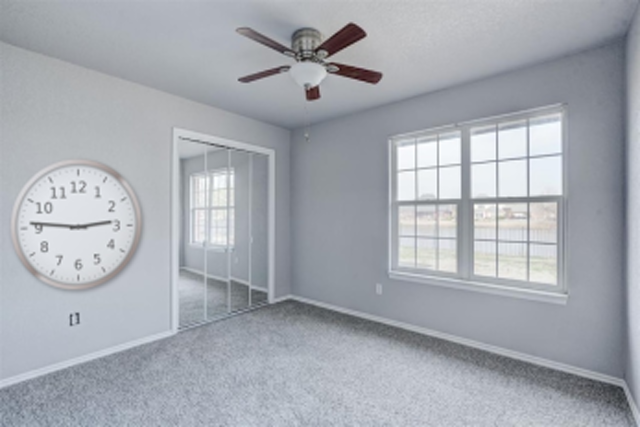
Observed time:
h=2 m=46
